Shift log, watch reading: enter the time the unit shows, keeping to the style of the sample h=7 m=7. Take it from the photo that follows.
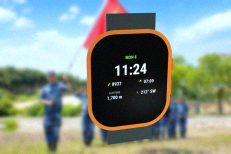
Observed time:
h=11 m=24
